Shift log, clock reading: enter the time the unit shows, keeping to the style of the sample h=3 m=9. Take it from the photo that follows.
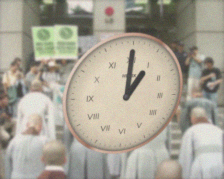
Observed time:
h=1 m=0
